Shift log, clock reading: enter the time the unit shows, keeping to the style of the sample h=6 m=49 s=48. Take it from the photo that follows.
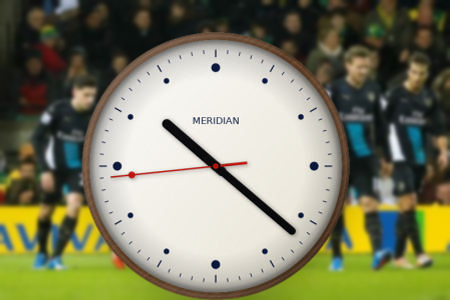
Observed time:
h=10 m=21 s=44
